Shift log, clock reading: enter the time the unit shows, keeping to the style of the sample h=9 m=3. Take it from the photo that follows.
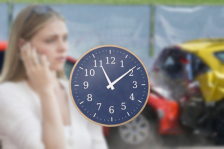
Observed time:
h=11 m=9
